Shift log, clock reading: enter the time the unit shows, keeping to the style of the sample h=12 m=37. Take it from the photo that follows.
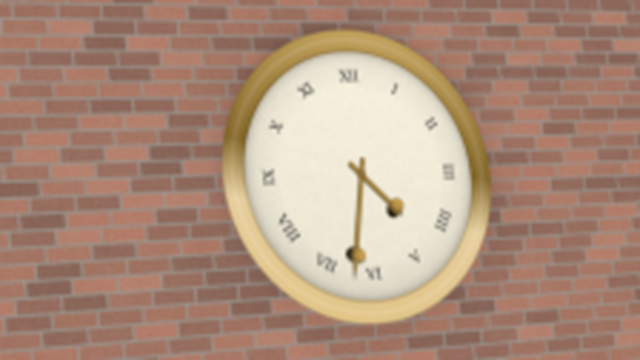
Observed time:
h=4 m=32
